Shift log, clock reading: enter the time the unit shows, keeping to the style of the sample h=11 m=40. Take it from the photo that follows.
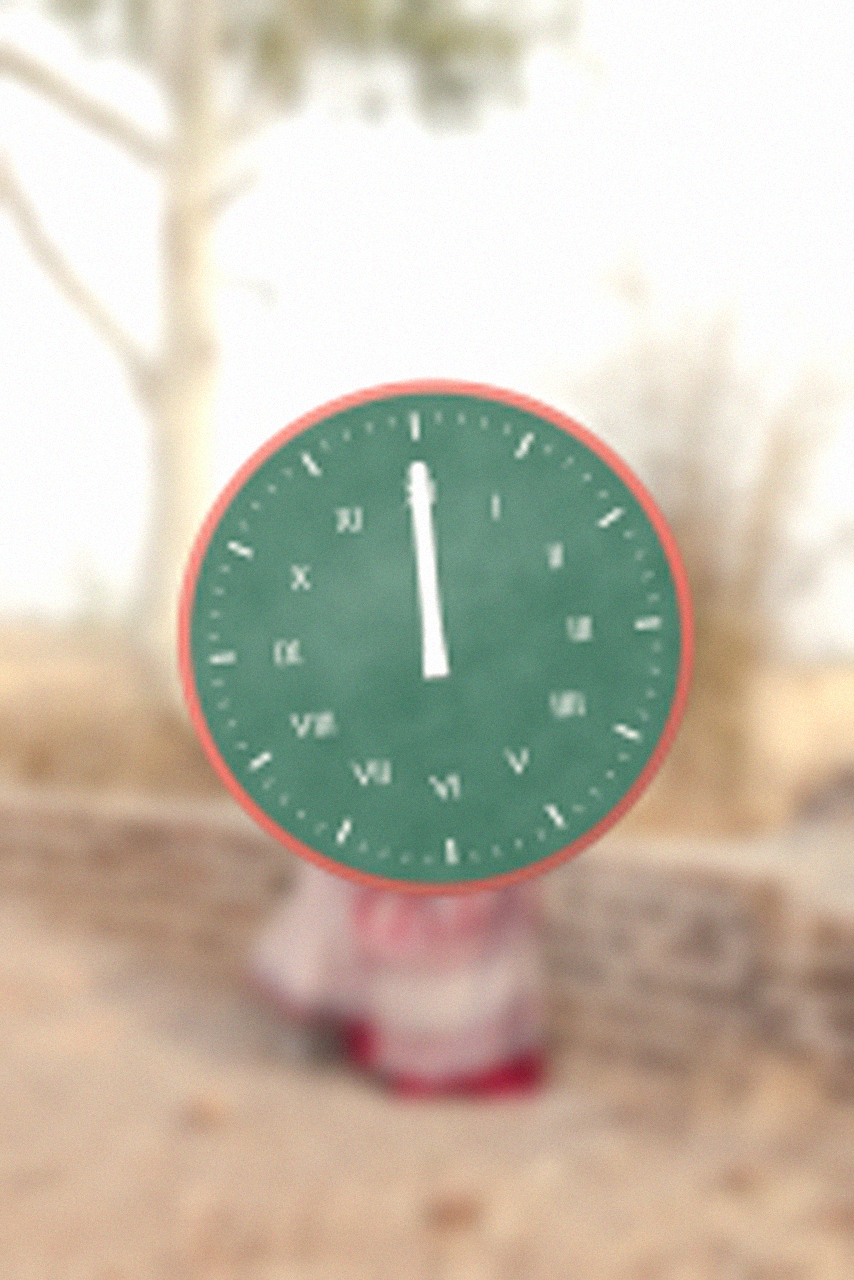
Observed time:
h=12 m=0
